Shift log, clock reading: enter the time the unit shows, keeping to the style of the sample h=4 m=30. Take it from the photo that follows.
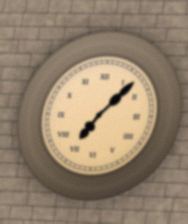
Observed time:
h=7 m=7
